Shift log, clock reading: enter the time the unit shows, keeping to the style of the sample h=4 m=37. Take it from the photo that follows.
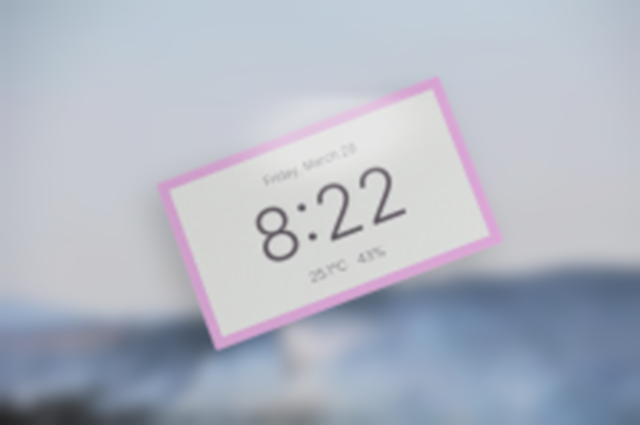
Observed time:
h=8 m=22
